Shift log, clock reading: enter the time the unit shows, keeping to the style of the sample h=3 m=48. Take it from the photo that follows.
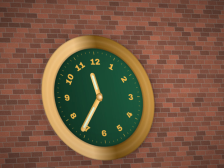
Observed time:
h=11 m=36
